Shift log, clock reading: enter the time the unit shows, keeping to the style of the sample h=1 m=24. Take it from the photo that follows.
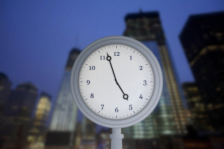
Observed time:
h=4 m=57
